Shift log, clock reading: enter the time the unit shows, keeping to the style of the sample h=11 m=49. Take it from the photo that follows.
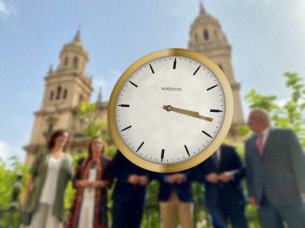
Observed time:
h=3 m=17
